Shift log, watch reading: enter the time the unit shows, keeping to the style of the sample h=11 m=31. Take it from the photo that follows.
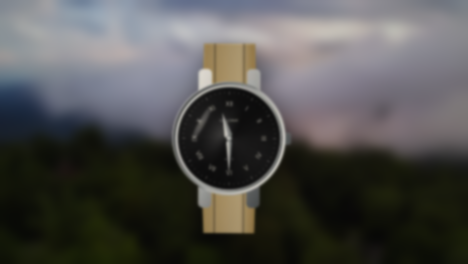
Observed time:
h=11 m=30
